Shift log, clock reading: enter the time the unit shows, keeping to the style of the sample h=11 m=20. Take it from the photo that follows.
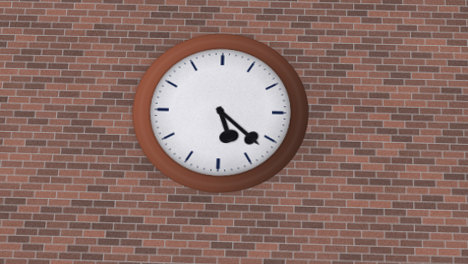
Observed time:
h=5 m=22
